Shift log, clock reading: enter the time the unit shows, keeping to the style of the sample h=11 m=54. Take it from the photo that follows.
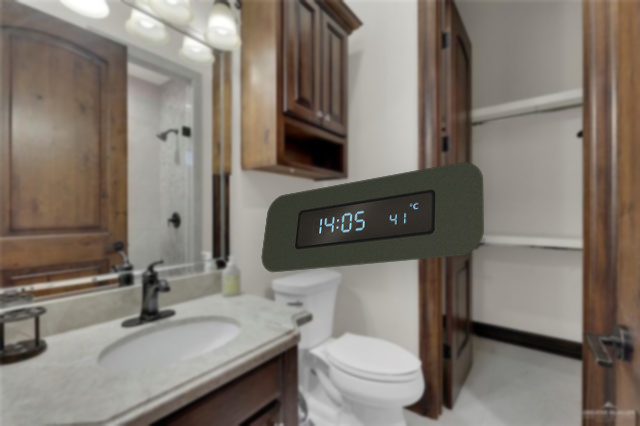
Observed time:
h=14 m=5
